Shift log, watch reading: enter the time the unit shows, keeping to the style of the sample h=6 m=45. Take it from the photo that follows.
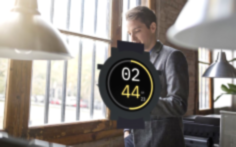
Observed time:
h=2 m=44
